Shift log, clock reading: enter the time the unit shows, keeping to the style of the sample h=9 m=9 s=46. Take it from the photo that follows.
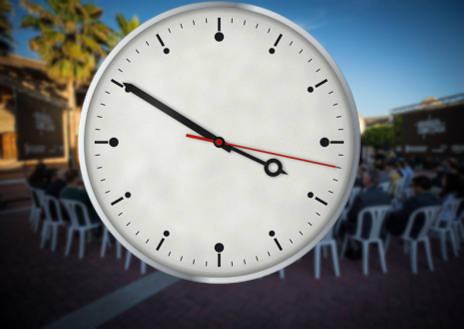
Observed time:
h=3 m=50 s=17
